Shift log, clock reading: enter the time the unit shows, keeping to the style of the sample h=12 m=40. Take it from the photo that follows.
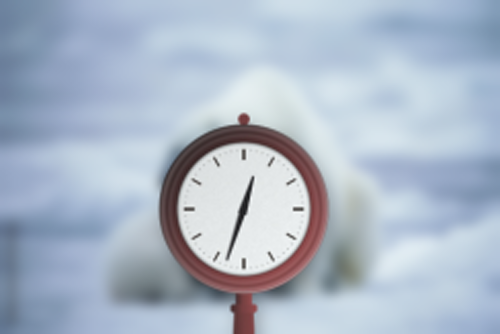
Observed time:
h=12 m=33
